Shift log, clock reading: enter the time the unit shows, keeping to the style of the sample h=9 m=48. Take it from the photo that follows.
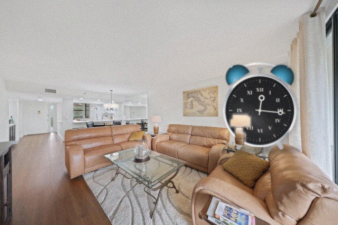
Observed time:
h=12 m=16
